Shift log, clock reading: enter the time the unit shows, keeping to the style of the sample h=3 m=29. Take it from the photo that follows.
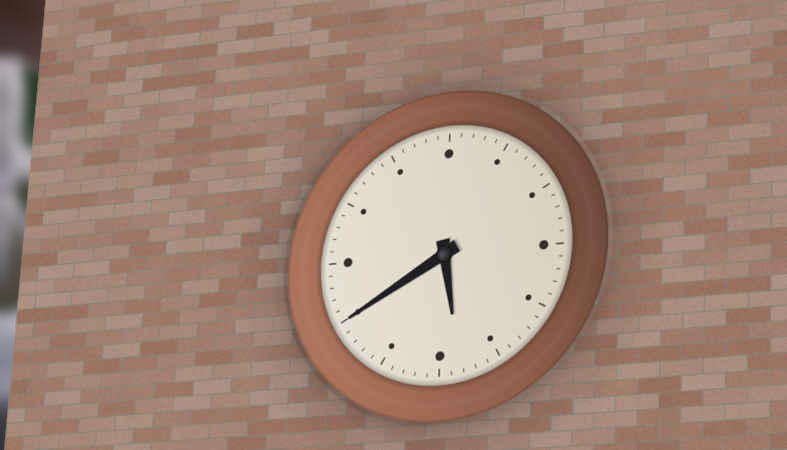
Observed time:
h=5 m=40
